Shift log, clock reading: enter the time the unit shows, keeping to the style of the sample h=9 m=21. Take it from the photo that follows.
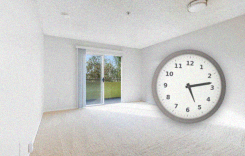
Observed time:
h=5 m=13
